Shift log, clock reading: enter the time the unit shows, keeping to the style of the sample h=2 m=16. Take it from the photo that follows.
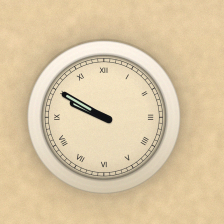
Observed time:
h=9 m=50
